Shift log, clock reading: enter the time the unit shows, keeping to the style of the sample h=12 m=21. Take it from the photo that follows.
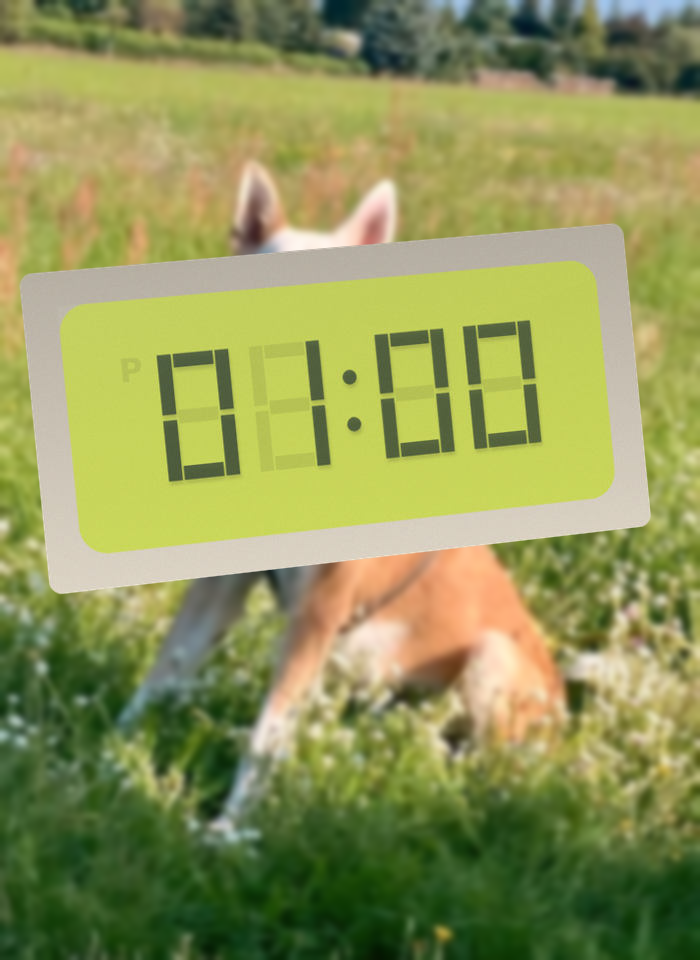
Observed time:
h=1 m=0
